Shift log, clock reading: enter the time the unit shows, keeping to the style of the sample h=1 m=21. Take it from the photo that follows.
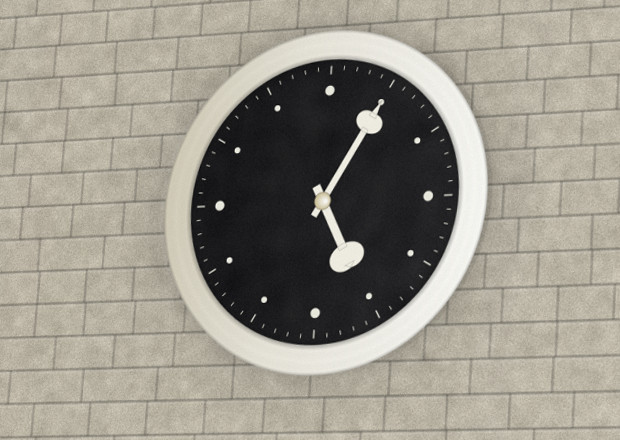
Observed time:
h=5 m=5
